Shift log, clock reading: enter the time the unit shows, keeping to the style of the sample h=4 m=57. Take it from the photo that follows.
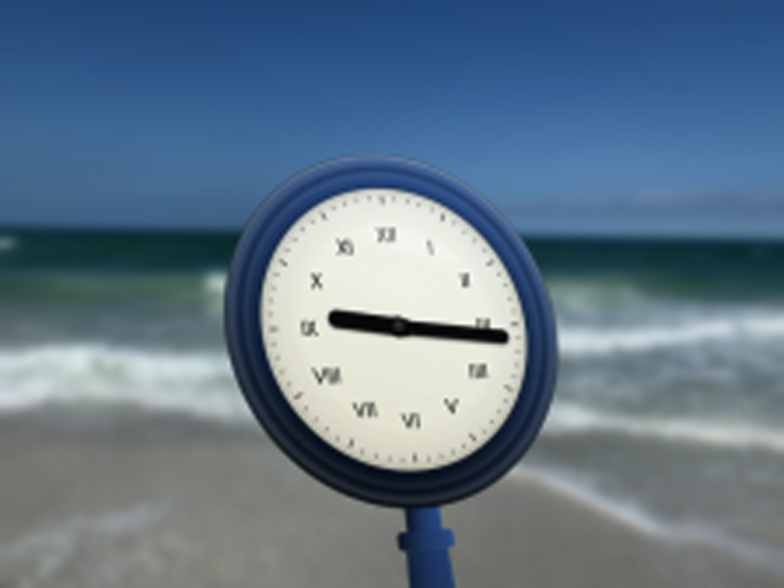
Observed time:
h=9 m=16
